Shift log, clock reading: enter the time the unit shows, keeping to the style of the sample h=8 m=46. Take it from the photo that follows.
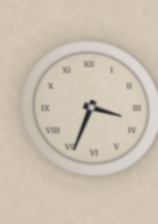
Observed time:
h=3 m=34
